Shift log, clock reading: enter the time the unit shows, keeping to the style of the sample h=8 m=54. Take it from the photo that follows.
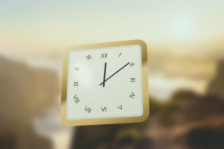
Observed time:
h=12 m=9
